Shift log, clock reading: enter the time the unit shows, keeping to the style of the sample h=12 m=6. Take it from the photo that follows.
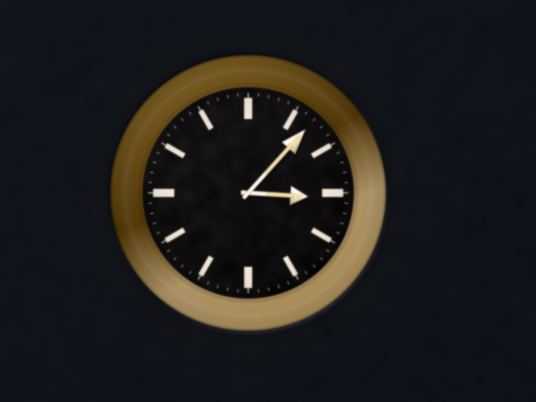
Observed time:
h=3 m=7
